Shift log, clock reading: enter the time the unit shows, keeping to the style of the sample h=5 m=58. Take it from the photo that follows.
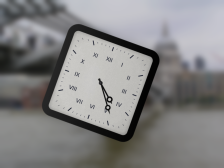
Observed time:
h=4 m=24
